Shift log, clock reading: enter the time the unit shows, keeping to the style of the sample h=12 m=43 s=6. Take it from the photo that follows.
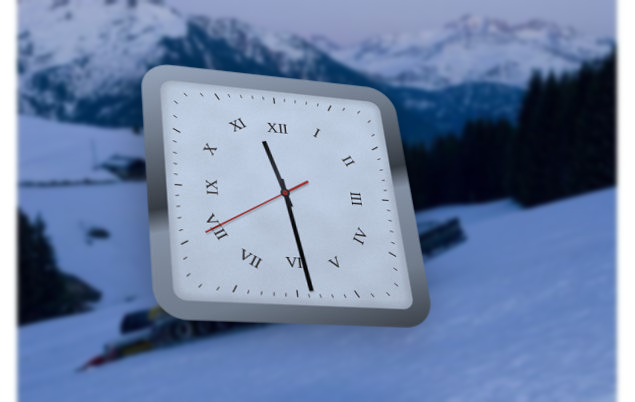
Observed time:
h=11 m=28 s=40
